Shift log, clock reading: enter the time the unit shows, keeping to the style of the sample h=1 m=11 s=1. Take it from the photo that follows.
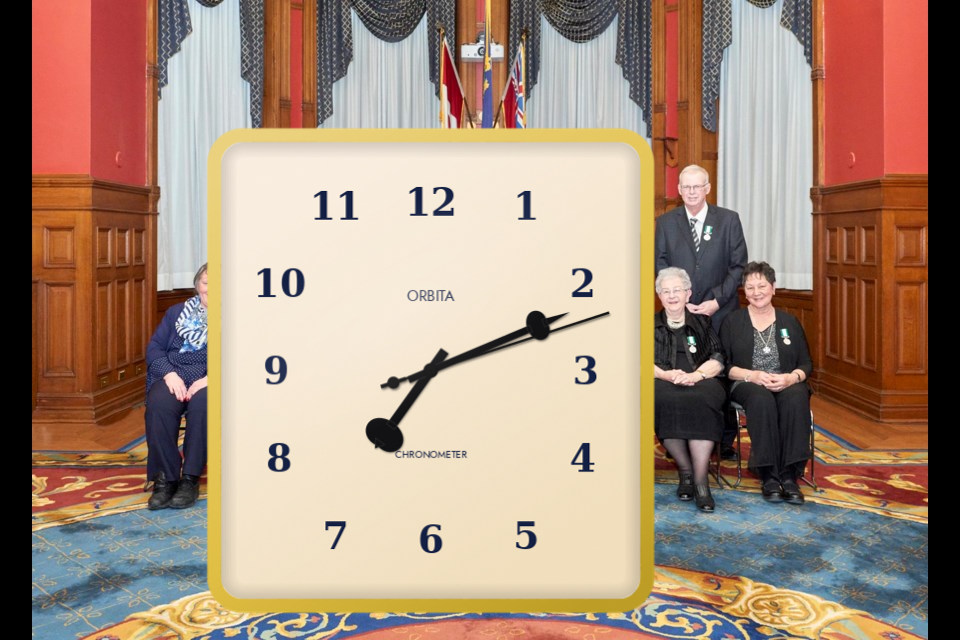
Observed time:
h=7 m=11 s=12
